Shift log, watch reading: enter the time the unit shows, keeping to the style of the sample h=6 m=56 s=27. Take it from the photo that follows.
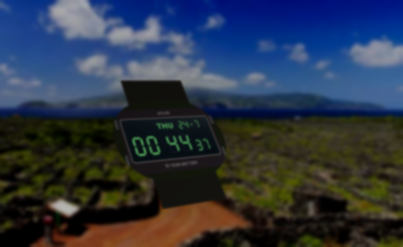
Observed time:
h=0 m=44 s=37
